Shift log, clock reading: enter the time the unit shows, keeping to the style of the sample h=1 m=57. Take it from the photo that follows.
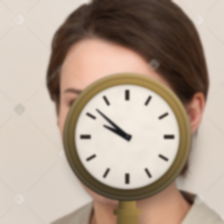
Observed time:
h=9 m=52
